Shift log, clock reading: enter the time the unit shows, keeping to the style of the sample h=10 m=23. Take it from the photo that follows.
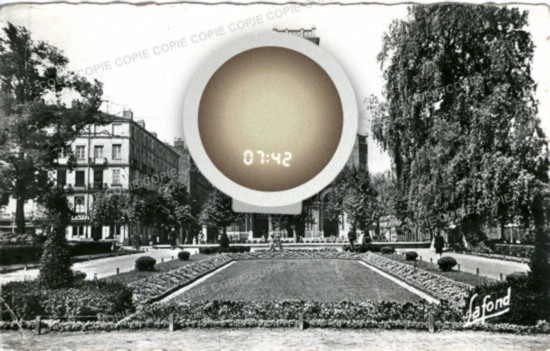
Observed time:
h=7 m=42
